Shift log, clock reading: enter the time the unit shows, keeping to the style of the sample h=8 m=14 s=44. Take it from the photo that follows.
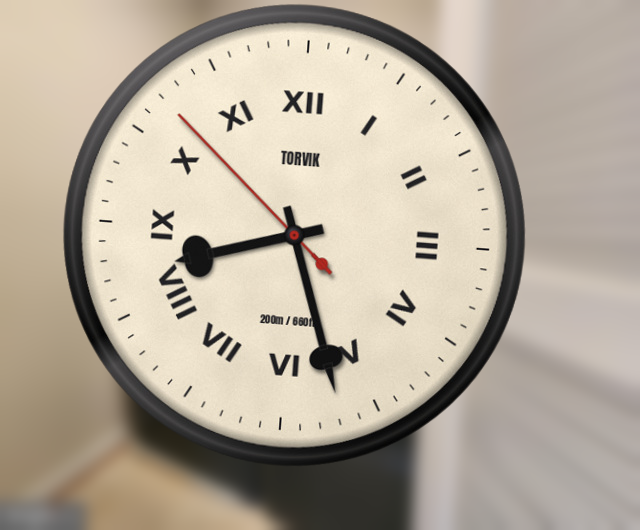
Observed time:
h=8 m=26 s=52
